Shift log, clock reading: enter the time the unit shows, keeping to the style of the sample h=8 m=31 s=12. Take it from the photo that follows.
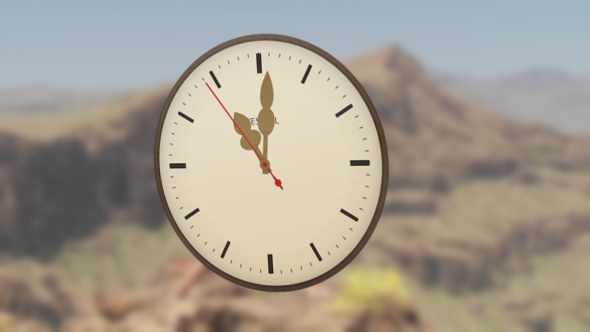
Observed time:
h=11 m=0 s=54
